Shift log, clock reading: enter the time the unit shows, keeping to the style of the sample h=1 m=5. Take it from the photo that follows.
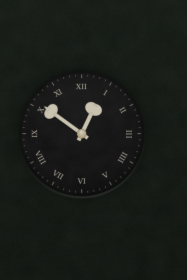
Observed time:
h=12 m=51
